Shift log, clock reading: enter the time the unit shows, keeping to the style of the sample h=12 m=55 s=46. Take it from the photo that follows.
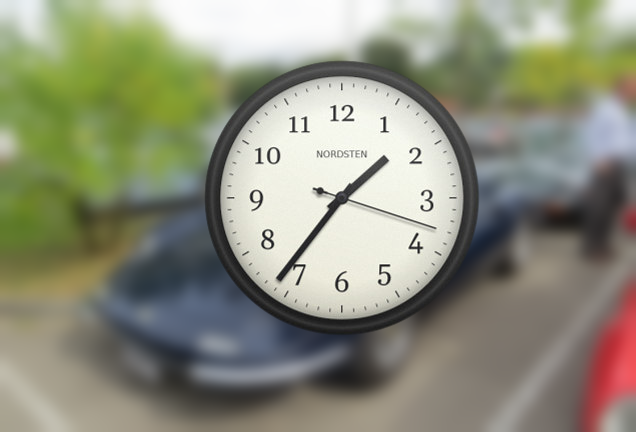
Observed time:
h=1 m=36 s=18
